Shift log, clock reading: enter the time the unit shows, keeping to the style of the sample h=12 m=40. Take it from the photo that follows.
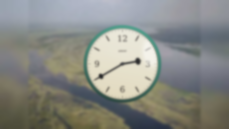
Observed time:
h=2 m=40
